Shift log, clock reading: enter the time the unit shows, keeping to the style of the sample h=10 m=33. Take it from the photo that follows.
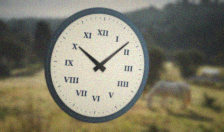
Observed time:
h=10 m=8
